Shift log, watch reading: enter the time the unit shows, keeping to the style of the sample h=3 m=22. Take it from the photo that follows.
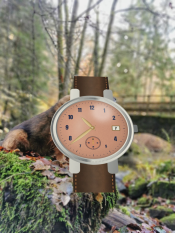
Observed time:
h=10 m=38
